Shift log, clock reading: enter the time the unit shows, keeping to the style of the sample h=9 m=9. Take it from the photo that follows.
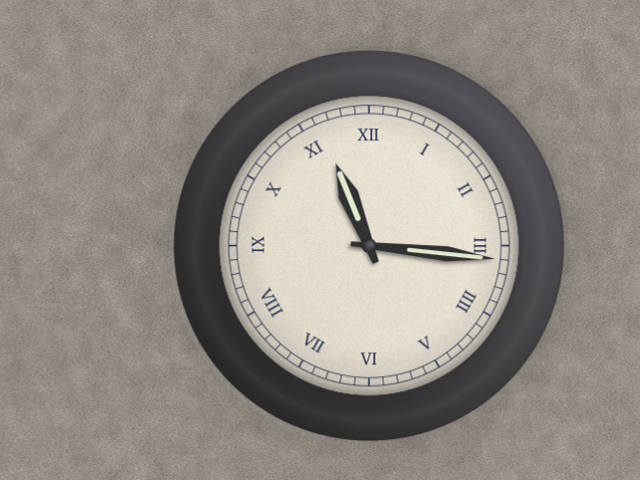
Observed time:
h=11 m=16
